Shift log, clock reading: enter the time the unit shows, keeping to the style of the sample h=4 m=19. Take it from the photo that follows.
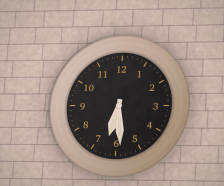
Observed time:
h=6 m=29
